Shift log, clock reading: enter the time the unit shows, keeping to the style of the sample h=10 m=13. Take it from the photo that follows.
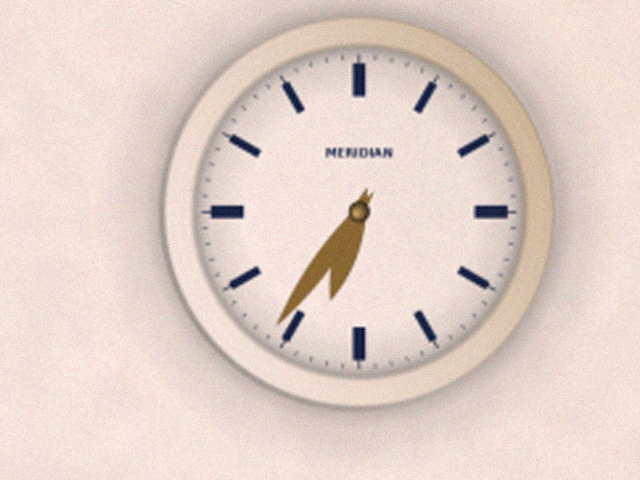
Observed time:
h=6 m=36
